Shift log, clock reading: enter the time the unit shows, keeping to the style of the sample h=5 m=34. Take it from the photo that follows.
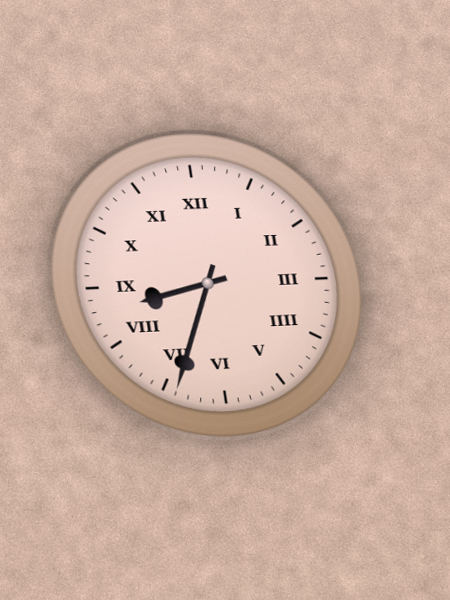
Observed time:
h=8 m=34
